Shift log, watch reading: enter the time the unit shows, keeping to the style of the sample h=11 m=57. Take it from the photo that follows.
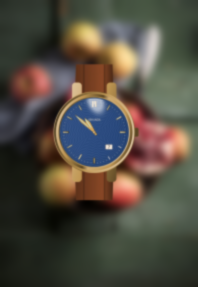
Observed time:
h=10 m=52
